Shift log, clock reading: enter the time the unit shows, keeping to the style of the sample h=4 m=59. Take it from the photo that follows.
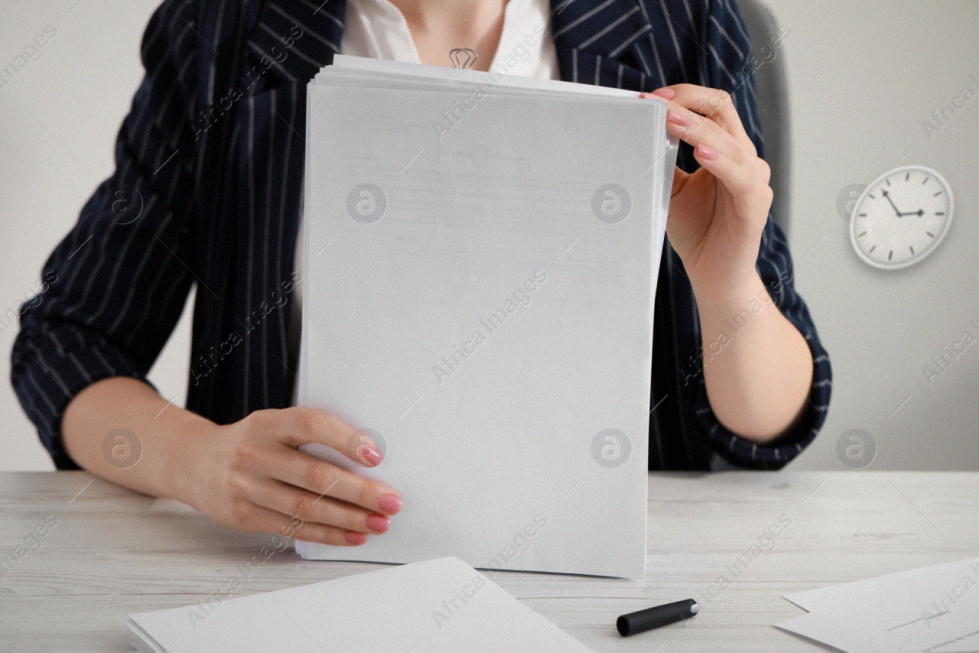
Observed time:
h=2 m=53
